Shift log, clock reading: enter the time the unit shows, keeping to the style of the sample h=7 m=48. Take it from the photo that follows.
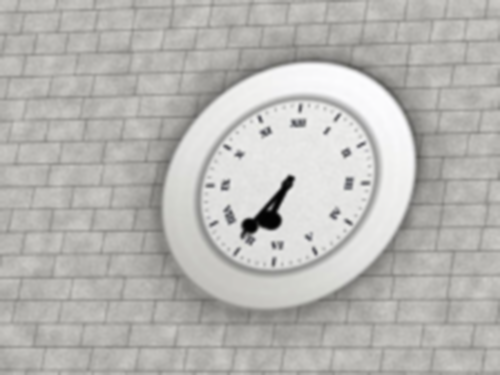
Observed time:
h=6 m=36
